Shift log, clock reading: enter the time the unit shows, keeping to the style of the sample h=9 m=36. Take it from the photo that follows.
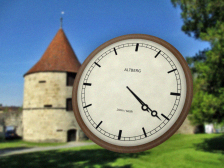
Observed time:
h=4 m=21
